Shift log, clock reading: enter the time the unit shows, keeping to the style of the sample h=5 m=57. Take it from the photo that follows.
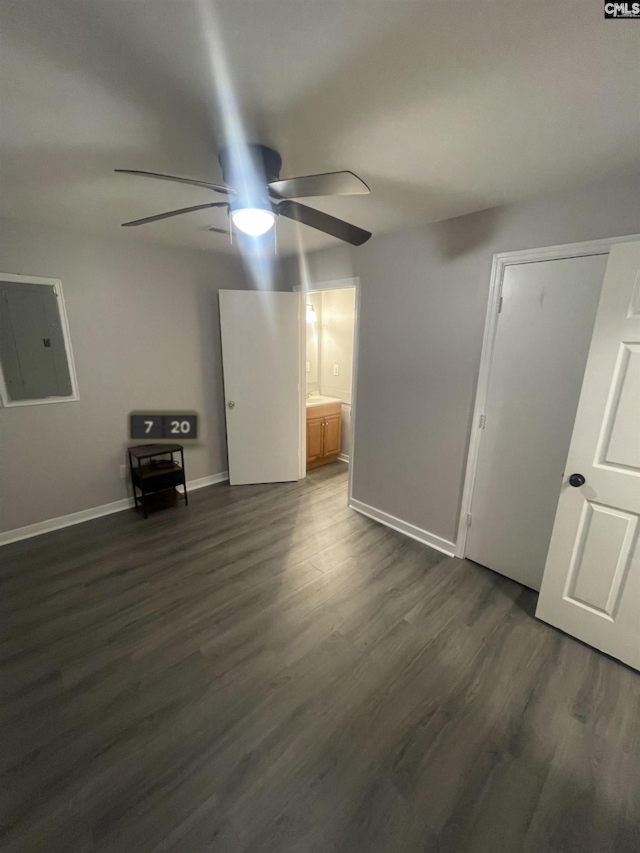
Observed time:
h=7 m=20
